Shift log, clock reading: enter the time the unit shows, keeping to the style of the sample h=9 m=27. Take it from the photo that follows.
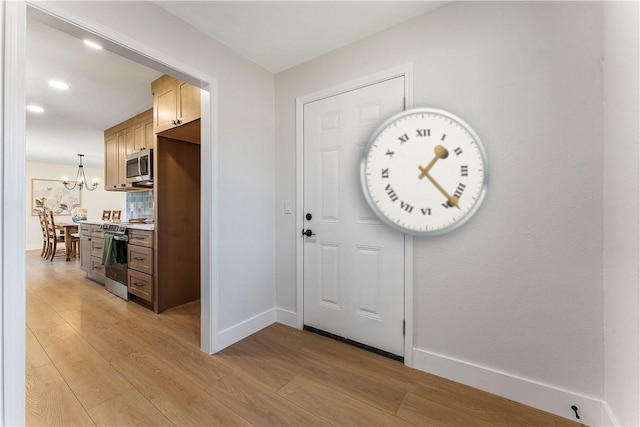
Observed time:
h=1 m=23
